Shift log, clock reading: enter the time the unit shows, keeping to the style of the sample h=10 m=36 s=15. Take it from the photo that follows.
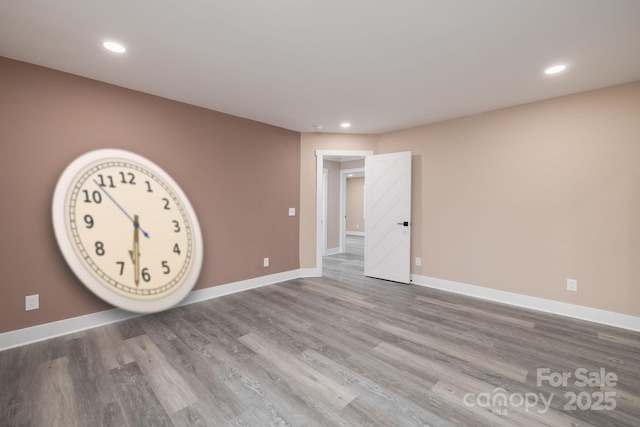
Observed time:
h=6 m=31 s=53
